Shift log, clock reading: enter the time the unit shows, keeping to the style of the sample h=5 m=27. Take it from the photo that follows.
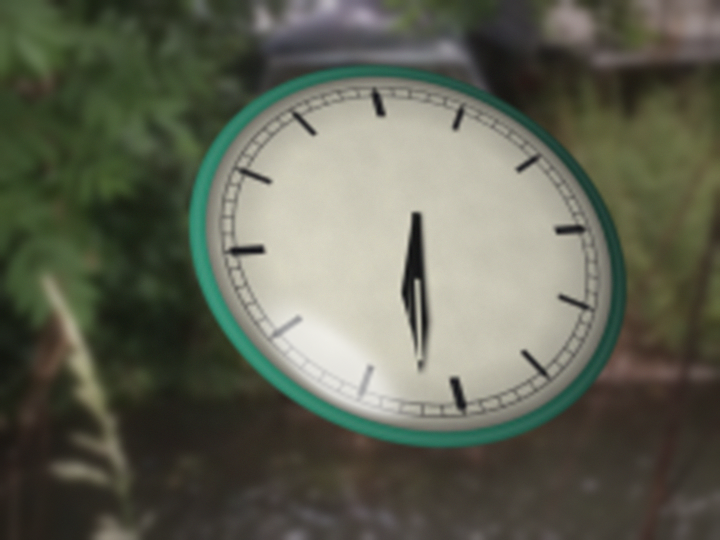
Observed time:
h=6 m=32
